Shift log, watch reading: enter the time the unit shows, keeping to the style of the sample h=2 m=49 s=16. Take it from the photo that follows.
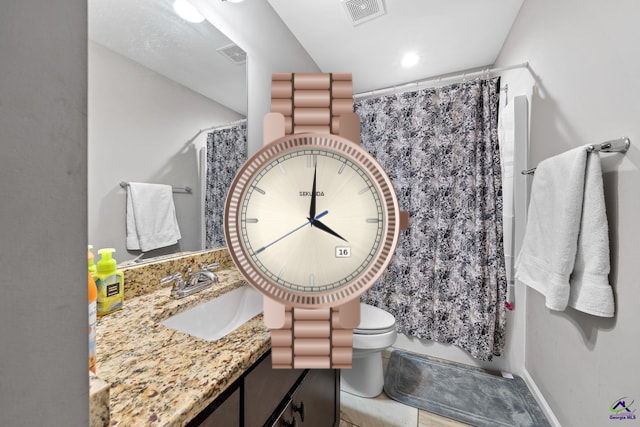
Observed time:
h=4 m=0 s=40
